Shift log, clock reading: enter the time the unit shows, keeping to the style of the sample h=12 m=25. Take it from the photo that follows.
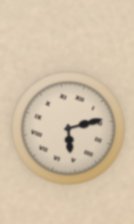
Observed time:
h=5 m=9
